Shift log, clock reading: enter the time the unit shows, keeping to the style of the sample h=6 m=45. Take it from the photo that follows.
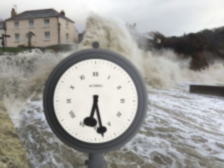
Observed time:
h=6 m=28
